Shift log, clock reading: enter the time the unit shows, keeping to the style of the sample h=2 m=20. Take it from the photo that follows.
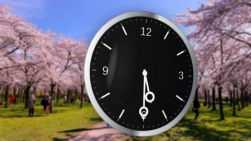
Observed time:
h=5 m=30
